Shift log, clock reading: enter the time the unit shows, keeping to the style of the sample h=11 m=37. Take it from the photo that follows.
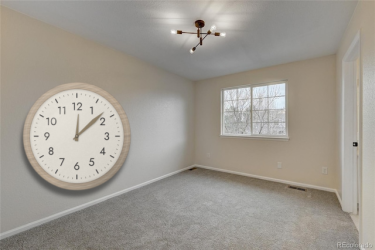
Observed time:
h=12 m=8
